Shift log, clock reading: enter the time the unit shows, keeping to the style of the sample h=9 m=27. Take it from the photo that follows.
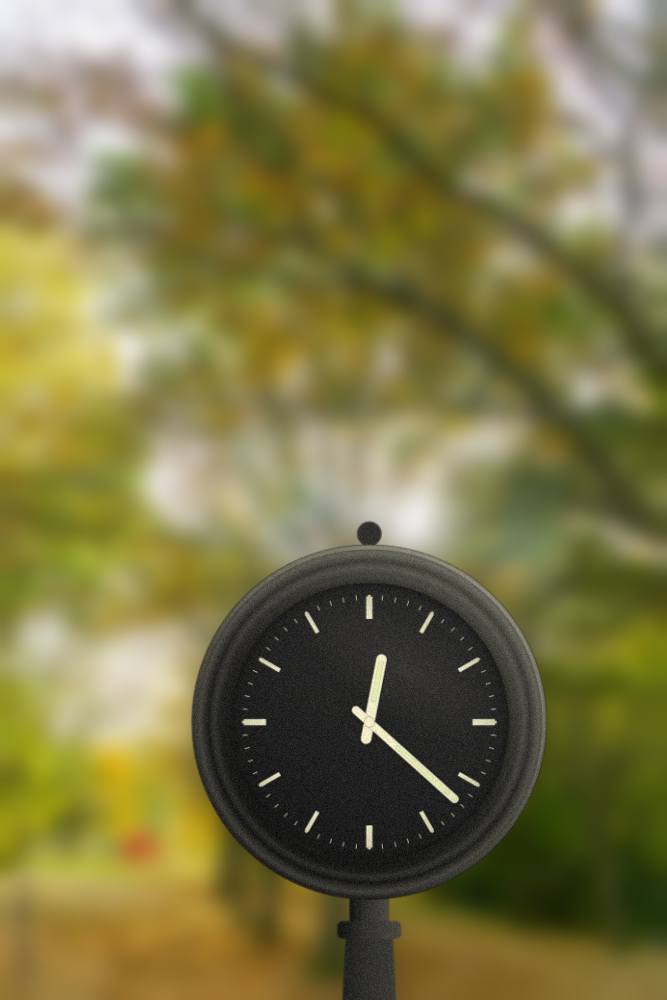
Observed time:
h=12 m=22
